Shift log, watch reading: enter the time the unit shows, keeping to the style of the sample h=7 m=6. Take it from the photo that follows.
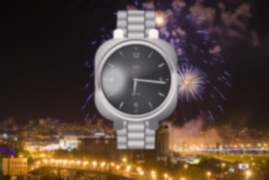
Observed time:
h=6 m=16
